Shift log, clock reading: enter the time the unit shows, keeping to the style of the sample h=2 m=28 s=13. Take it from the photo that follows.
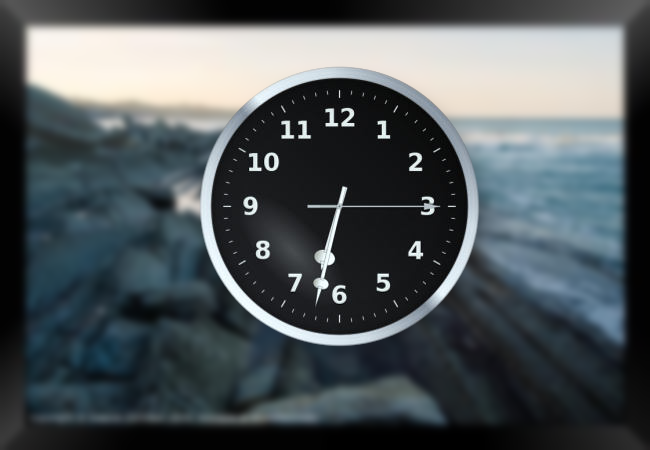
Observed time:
h=6 m=32 s=15
